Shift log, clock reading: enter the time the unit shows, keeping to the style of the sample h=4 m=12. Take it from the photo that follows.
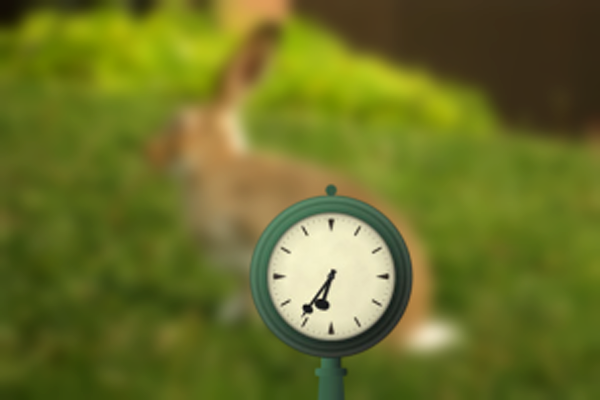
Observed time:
h=6 m=36
